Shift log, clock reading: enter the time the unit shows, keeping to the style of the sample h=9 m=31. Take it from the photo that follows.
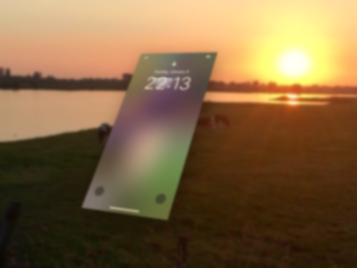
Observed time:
h=22 m=13
